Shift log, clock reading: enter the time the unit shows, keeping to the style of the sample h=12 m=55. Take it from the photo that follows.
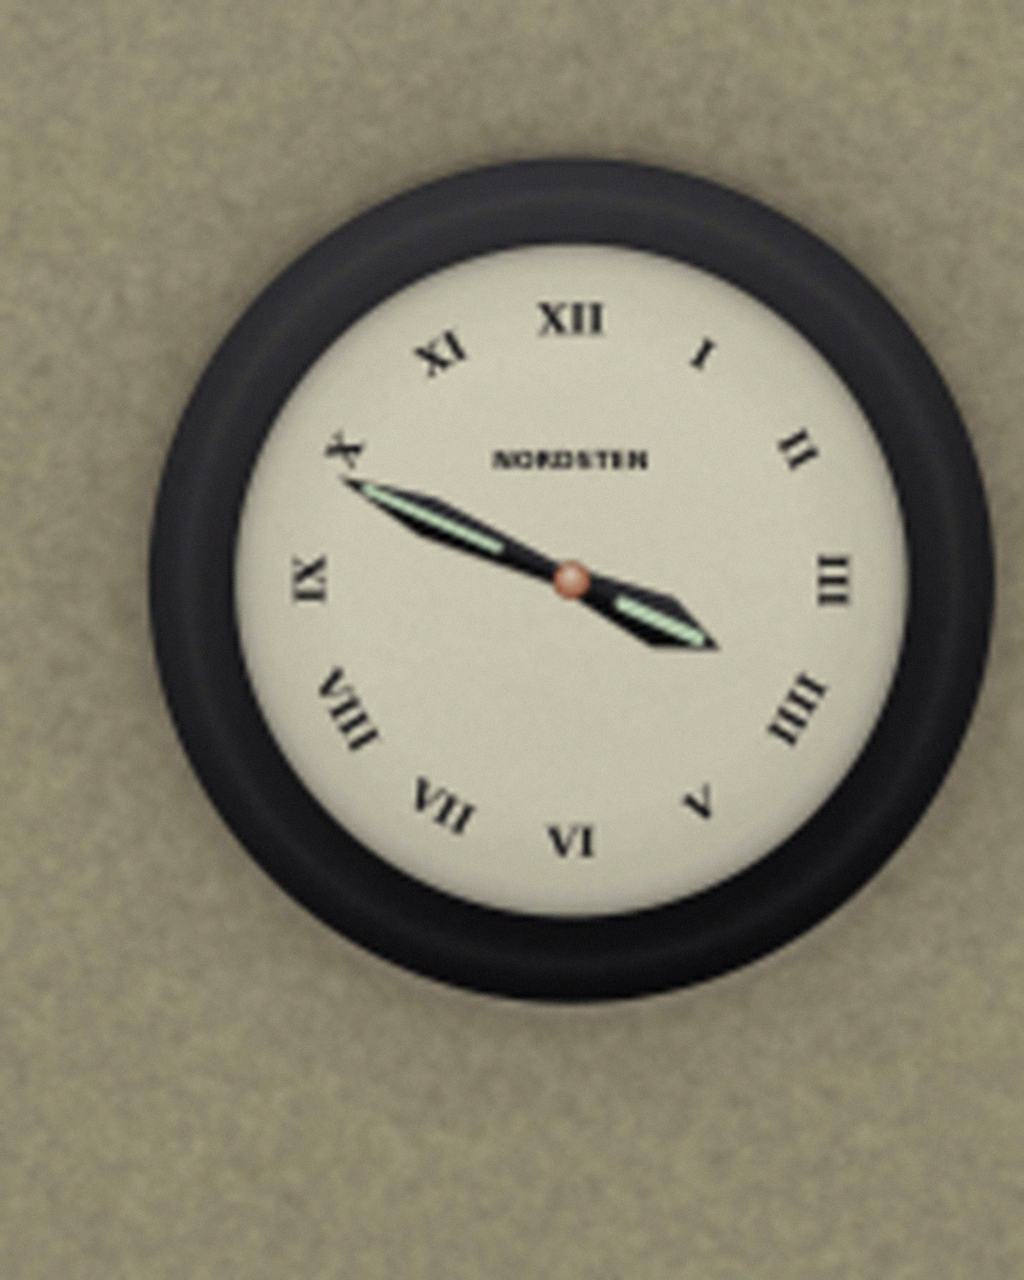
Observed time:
h=3 m=49
